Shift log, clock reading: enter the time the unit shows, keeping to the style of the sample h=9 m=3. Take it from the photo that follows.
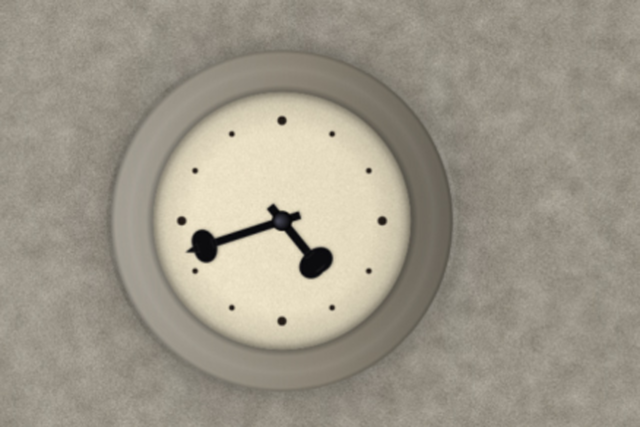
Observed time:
h=4 m=42
